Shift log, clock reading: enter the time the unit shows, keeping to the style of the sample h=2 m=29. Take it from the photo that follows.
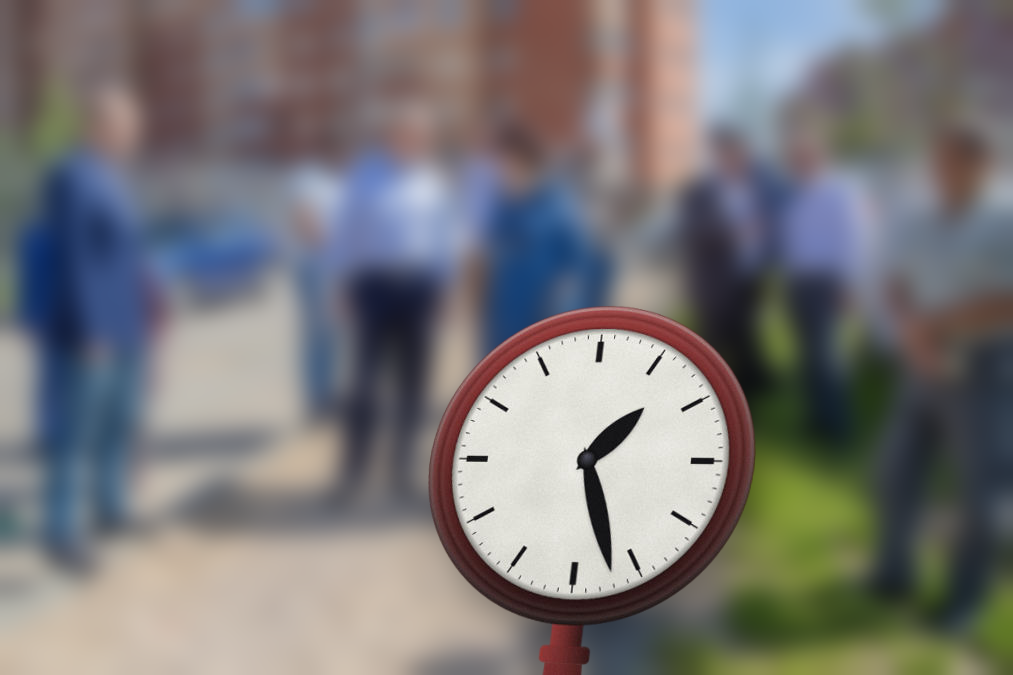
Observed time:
h=1 m=27
